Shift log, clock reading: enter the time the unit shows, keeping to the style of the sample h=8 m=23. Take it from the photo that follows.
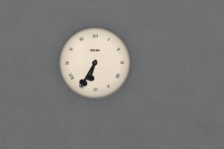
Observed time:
h=6 m=35
